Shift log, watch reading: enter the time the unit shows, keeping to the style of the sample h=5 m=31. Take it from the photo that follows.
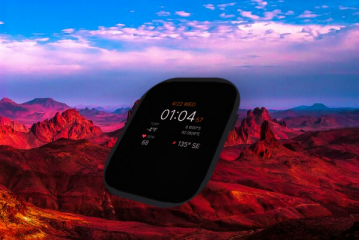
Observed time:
h=1 m=4
